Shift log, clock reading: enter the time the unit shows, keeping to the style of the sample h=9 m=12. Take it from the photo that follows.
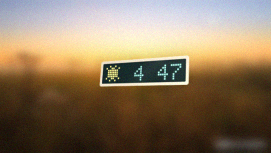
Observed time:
h=4 m=47
